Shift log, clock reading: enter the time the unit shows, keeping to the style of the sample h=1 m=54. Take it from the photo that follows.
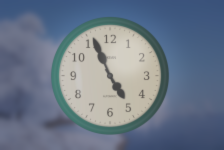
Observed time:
h=4 m=56
